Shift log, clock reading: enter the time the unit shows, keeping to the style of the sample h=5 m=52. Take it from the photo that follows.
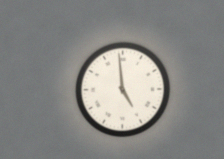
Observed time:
h=4 m=59
